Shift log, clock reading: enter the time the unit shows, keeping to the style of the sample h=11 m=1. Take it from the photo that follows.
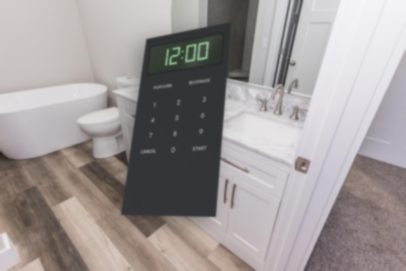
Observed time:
h=12 m=0
